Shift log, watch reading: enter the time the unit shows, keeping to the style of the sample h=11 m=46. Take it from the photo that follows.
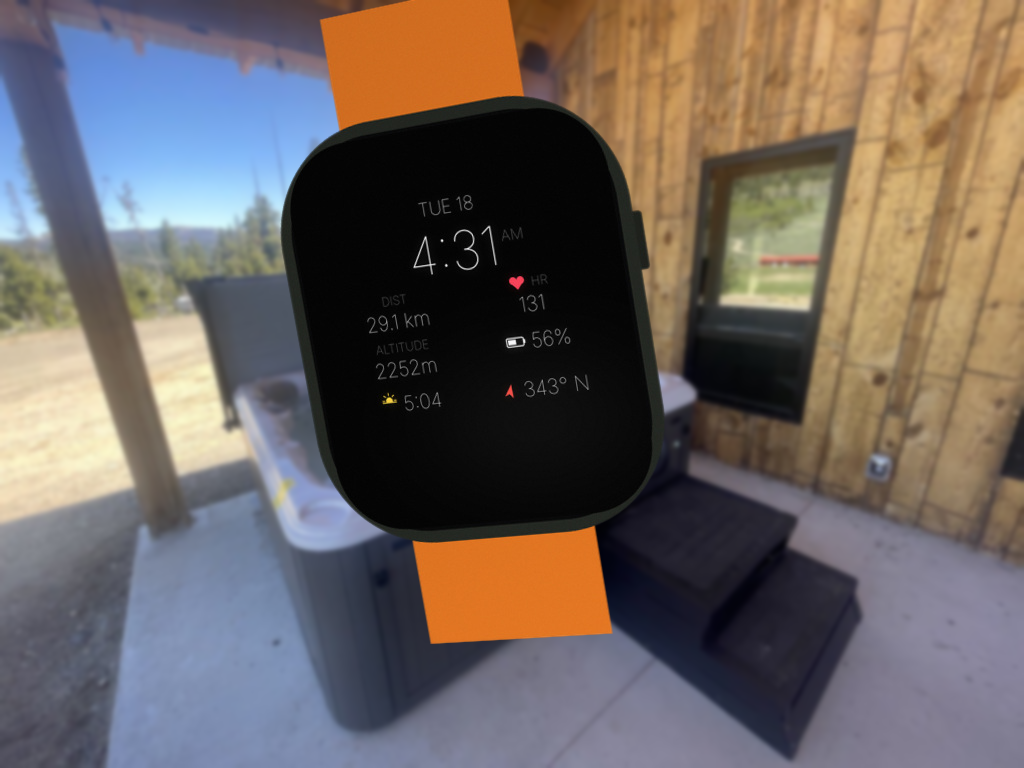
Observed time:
h=4 m=31
